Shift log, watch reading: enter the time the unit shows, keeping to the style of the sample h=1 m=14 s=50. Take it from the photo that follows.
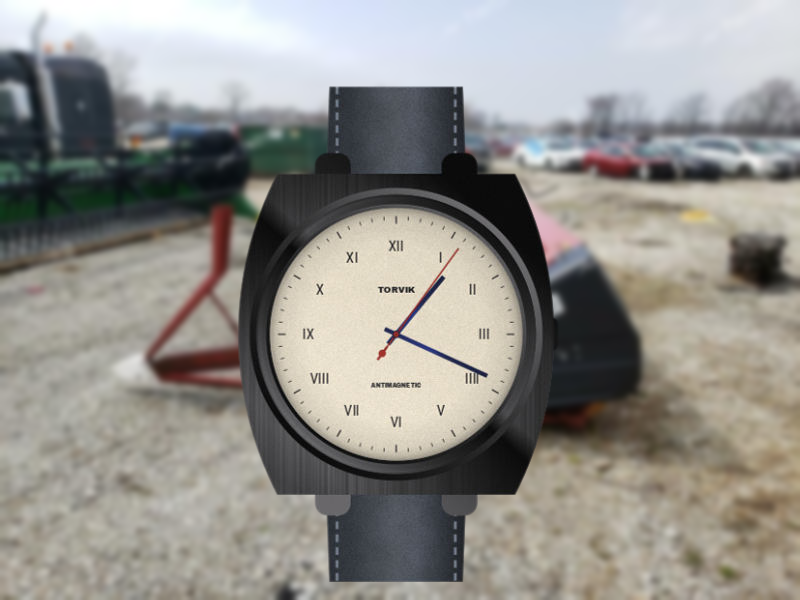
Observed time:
h=1 m=19 s=6
